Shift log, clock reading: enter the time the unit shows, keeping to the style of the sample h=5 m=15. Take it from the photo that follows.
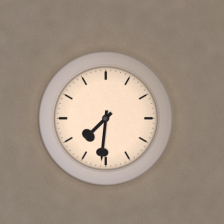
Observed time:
h=7 m=31
